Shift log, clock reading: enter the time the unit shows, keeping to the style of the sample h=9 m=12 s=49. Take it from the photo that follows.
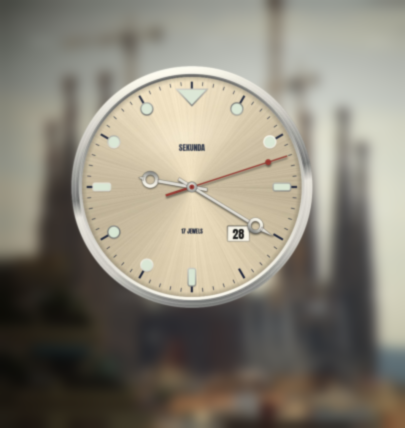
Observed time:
h=9 m=20 s=12
